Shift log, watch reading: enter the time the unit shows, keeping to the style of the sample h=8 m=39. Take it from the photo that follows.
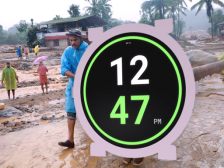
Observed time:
h=12 m=47
